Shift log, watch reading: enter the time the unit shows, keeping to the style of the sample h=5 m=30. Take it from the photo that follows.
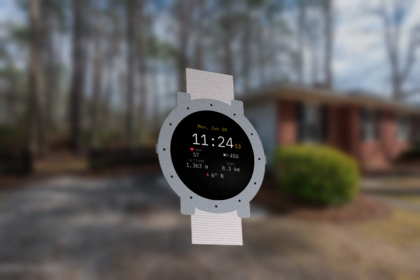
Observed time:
h=11 m=24
